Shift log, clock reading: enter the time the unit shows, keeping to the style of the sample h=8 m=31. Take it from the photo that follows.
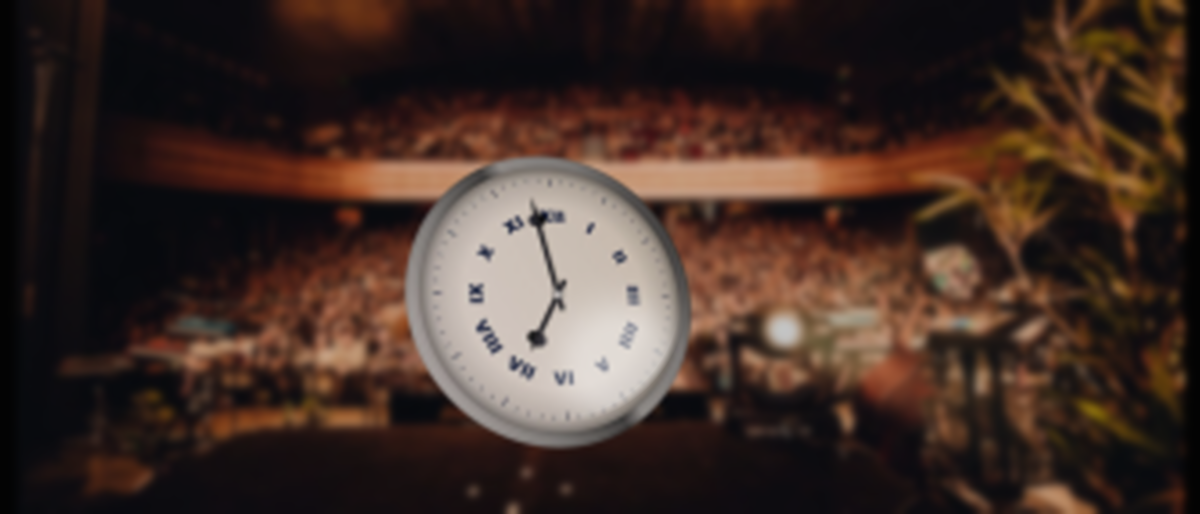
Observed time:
h=6 m=58
